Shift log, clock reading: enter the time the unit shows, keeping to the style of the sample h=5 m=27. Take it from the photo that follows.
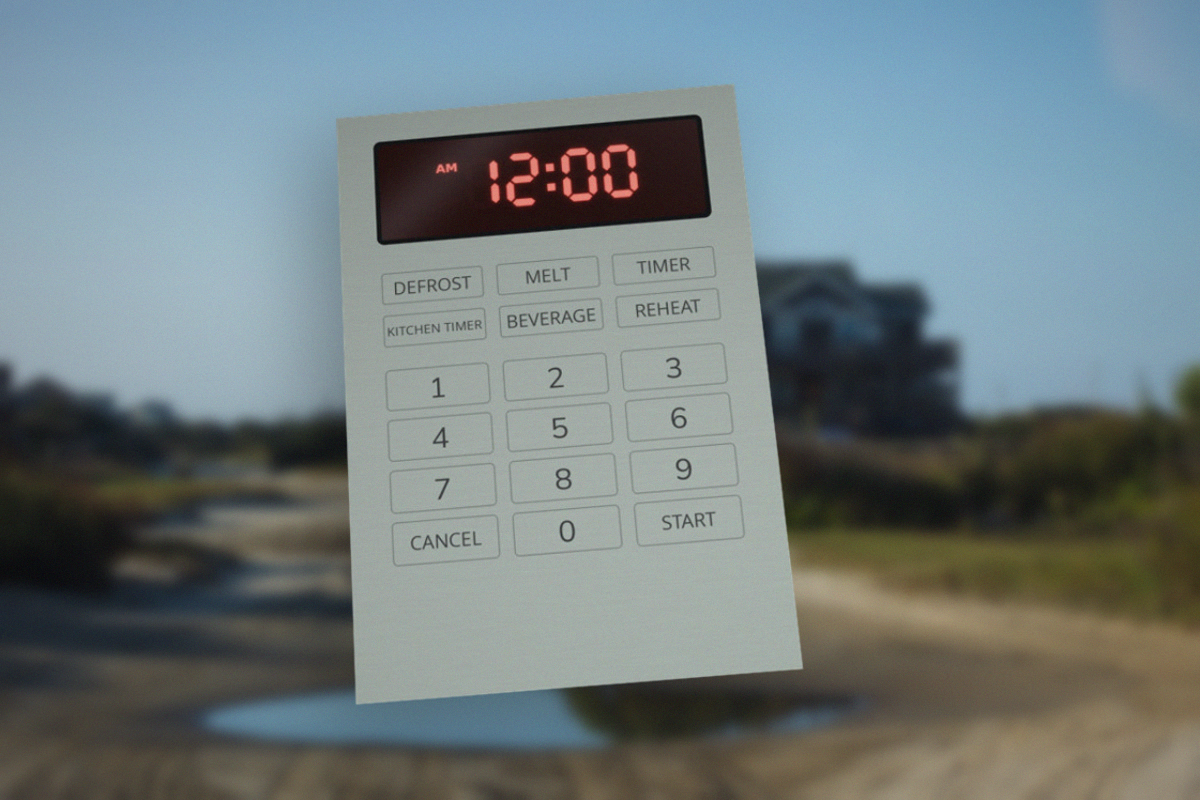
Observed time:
h=12 m=0
